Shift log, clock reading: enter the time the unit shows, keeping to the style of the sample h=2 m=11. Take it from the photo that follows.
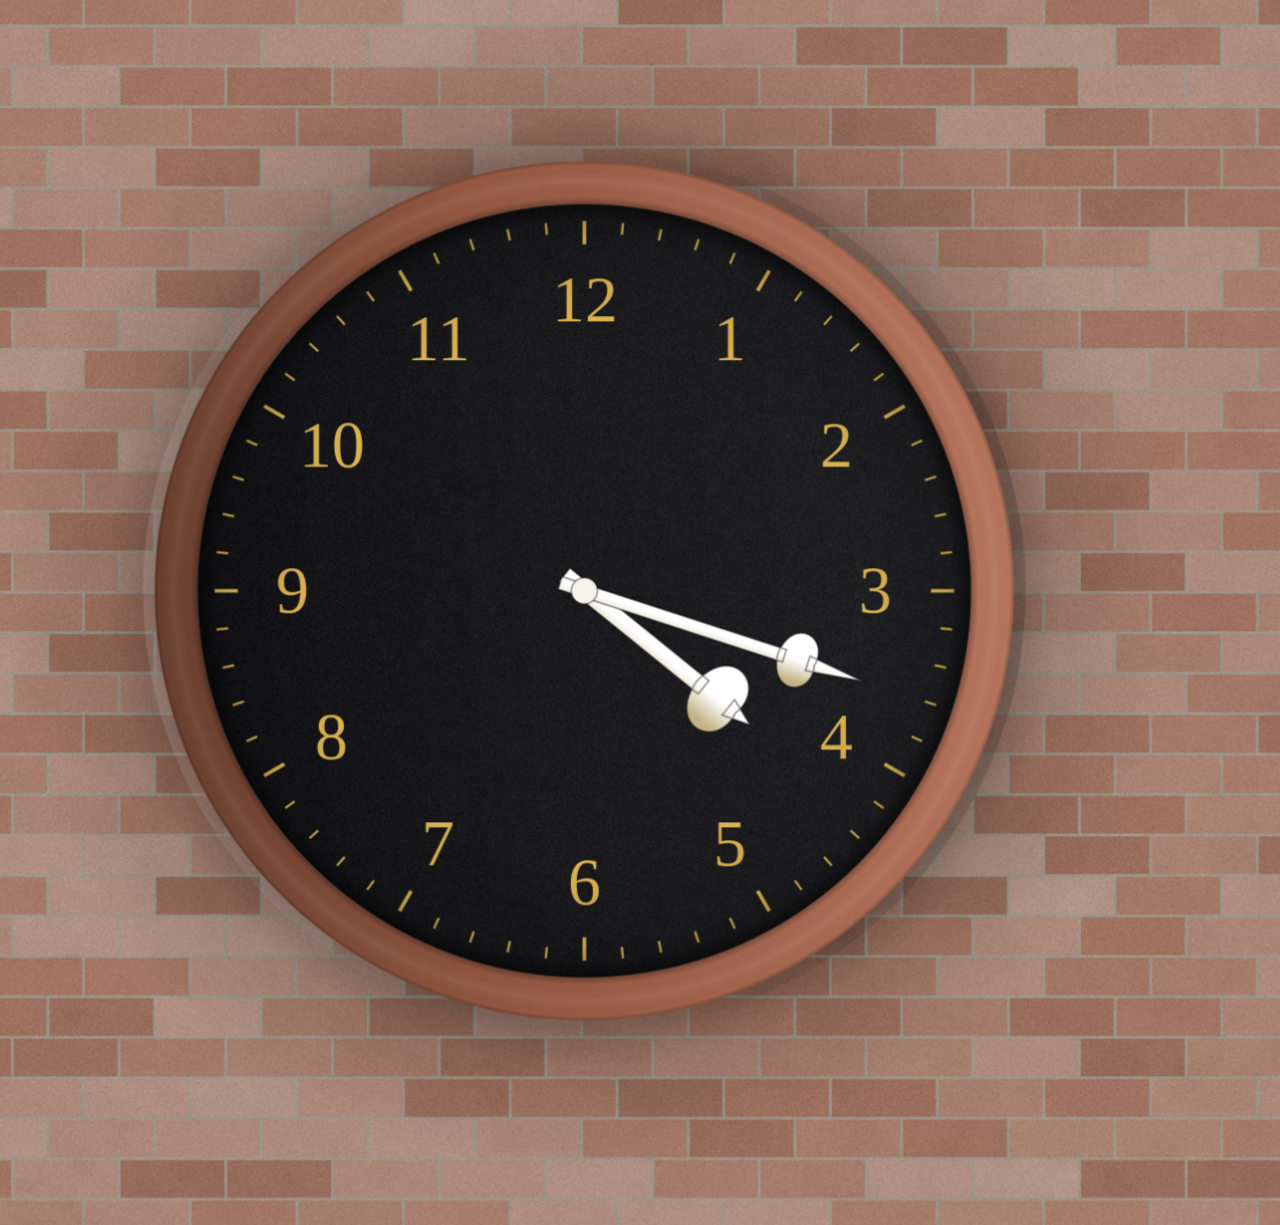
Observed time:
h=4 m=18
